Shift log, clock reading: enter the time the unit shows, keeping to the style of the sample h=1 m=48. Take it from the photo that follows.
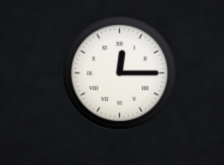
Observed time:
h=12 m=15
